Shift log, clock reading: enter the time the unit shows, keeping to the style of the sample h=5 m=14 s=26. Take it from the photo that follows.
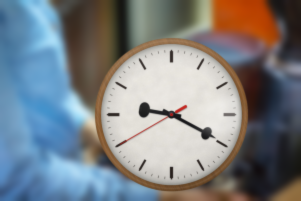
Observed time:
h=9 m=19 s=40
